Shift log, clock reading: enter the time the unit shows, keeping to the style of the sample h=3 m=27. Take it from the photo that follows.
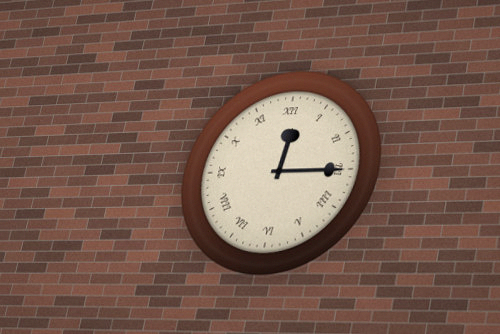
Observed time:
h=12 m=15
